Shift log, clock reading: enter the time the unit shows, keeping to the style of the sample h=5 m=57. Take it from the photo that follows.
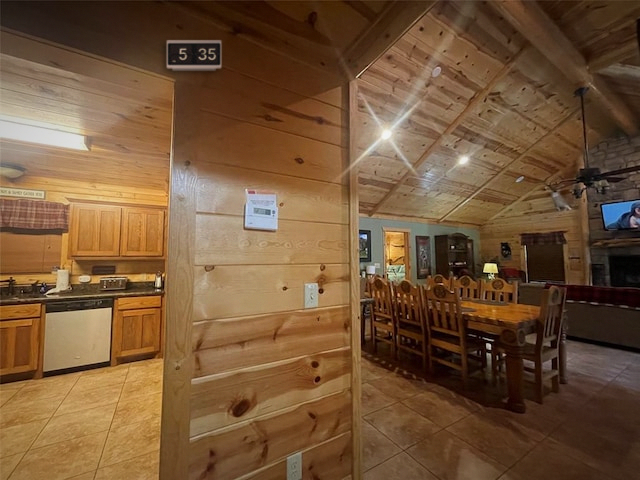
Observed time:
h=5 m=35
